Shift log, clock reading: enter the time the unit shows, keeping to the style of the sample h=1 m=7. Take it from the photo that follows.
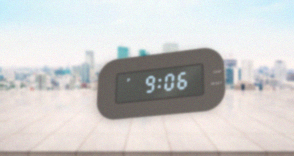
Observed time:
h=9 m=6
